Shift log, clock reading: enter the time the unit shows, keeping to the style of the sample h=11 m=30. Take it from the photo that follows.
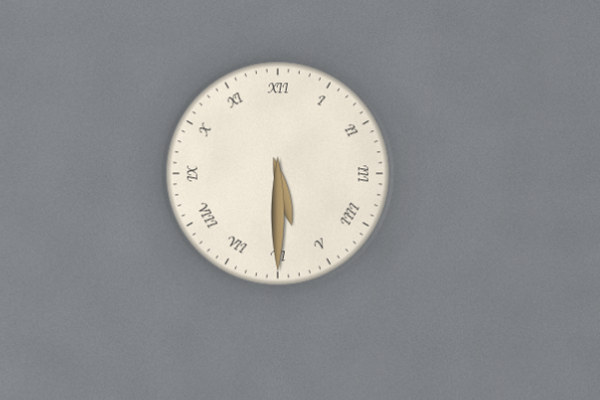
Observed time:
h=5 m=30
